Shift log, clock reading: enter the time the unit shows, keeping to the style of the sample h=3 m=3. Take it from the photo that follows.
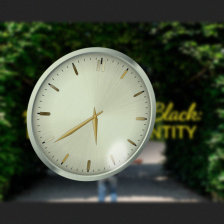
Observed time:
h=5 m=39
